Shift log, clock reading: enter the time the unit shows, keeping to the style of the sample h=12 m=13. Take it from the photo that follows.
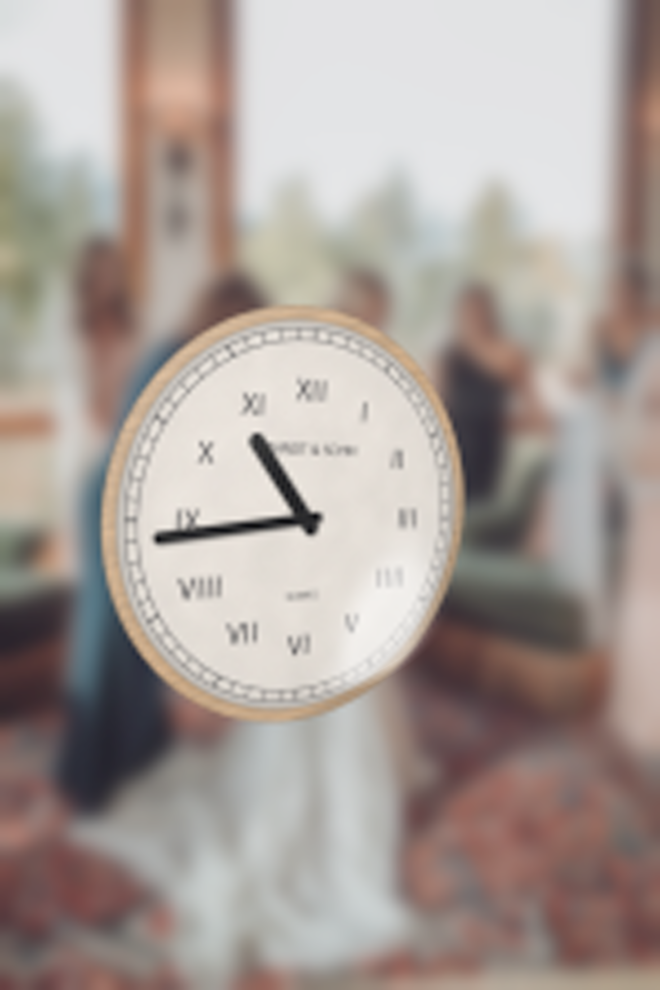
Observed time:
h=10 m=44
